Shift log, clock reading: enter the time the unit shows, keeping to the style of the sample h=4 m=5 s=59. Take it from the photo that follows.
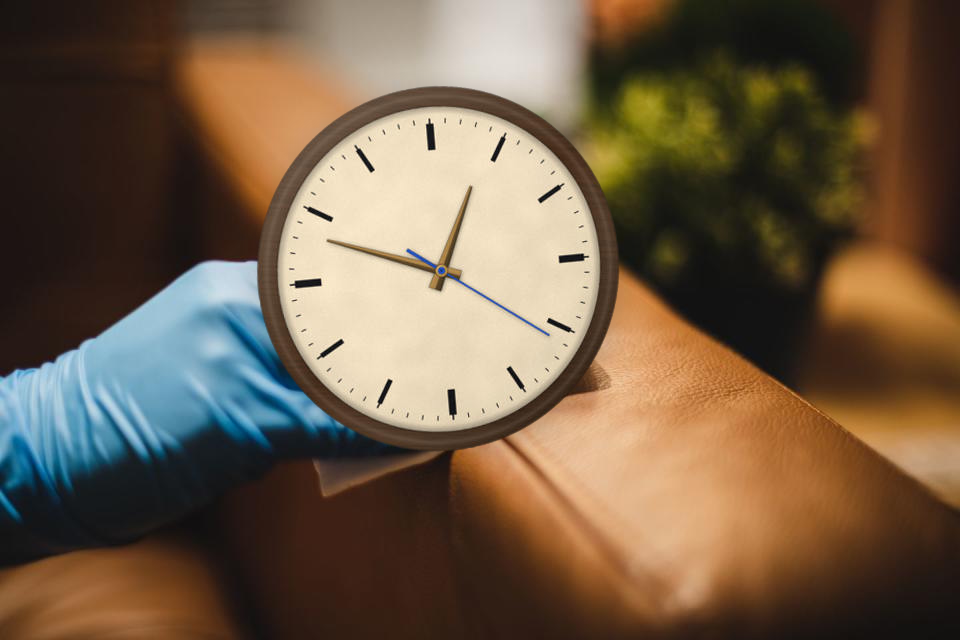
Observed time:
h=12 m=48 s=21
